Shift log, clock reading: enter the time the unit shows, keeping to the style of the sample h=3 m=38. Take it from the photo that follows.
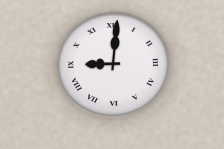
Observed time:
h=9 m=1
